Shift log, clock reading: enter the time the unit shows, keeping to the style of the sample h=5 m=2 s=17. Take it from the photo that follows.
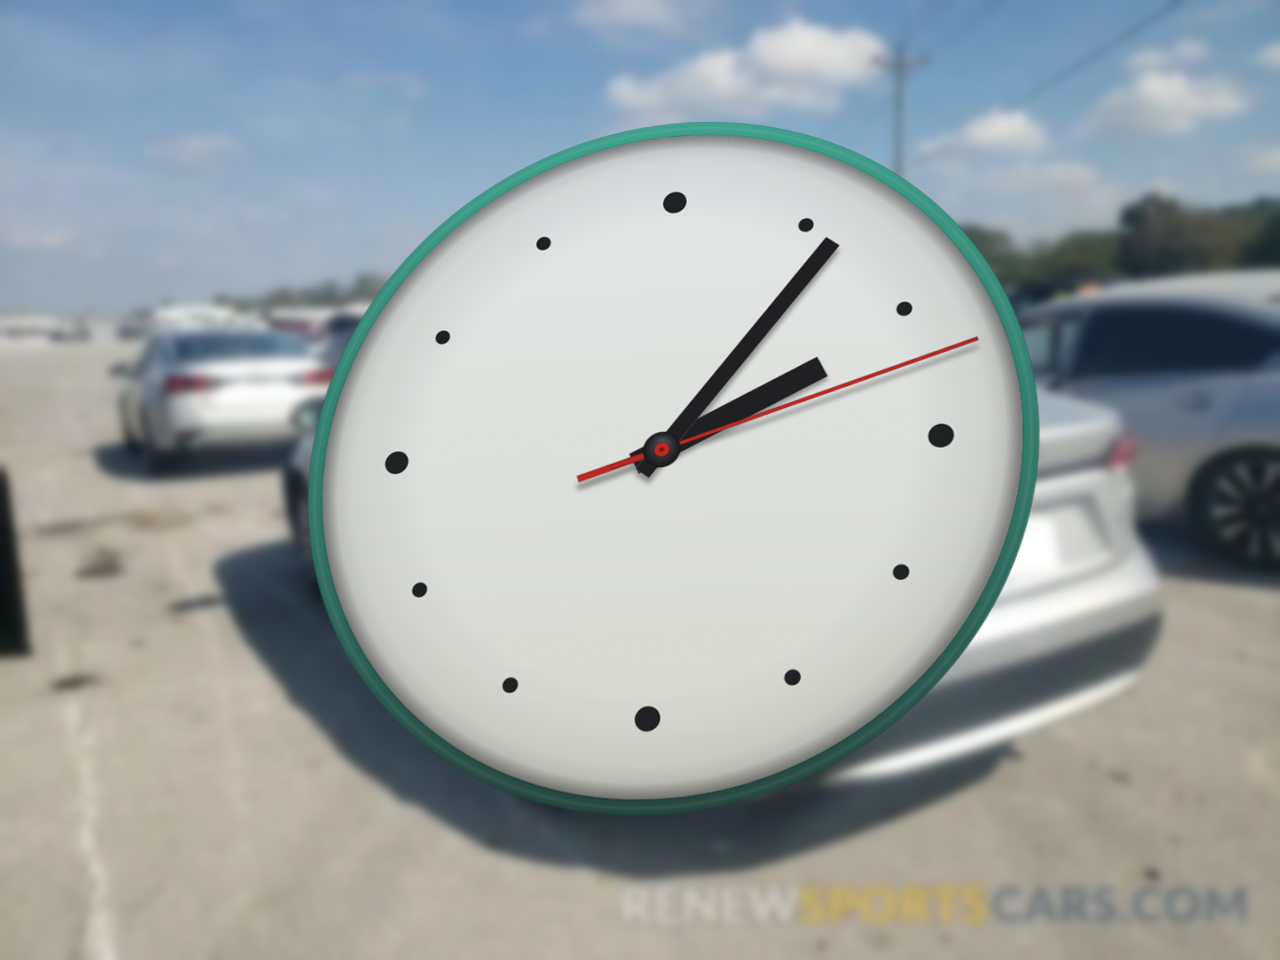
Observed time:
h=2 m=6 s=12
